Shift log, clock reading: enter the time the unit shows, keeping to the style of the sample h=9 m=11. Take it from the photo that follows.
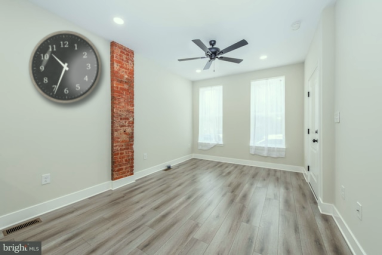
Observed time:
h=10 m=34
